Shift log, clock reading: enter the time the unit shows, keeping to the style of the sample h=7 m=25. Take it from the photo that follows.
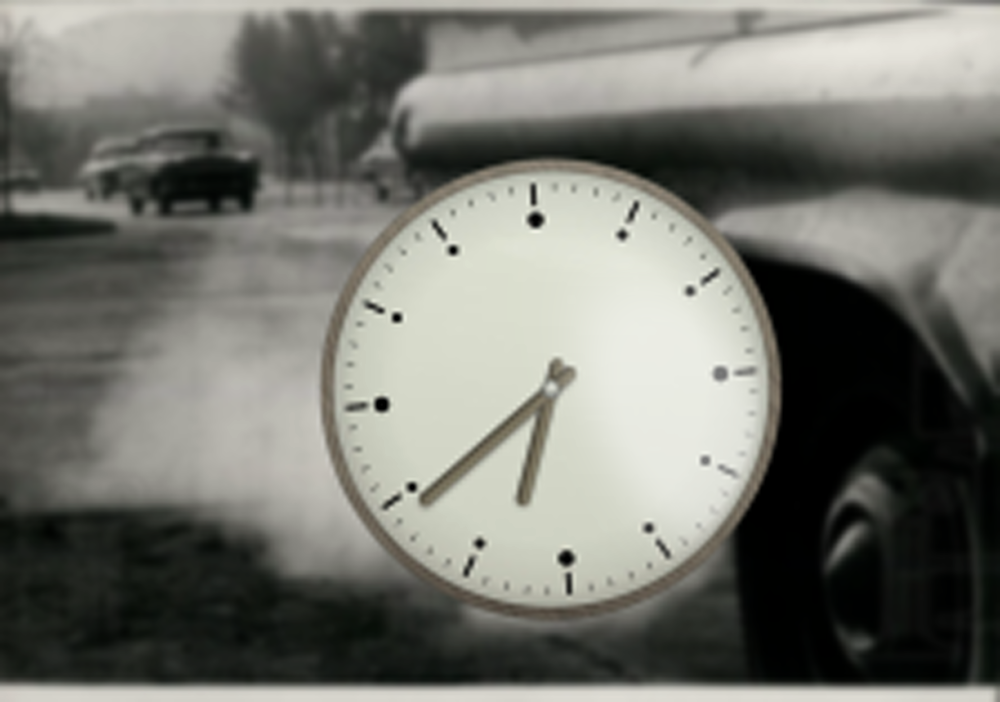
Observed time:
h=6 m=39
